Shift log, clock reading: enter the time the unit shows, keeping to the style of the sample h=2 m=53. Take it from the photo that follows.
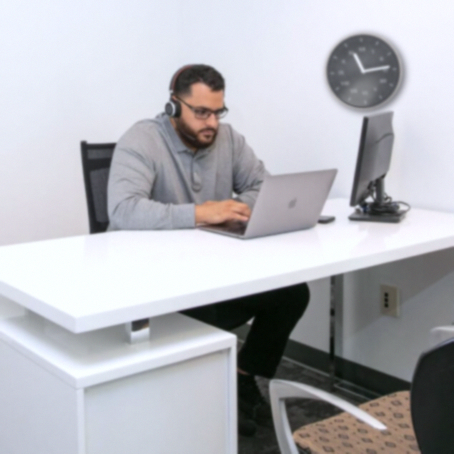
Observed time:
h=11 m=14
